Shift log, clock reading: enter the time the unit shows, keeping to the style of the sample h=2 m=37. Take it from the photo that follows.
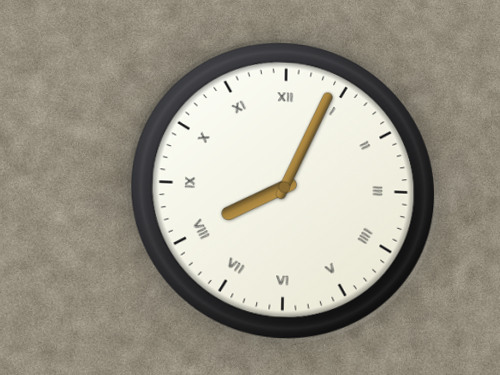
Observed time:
h=8 m=4
